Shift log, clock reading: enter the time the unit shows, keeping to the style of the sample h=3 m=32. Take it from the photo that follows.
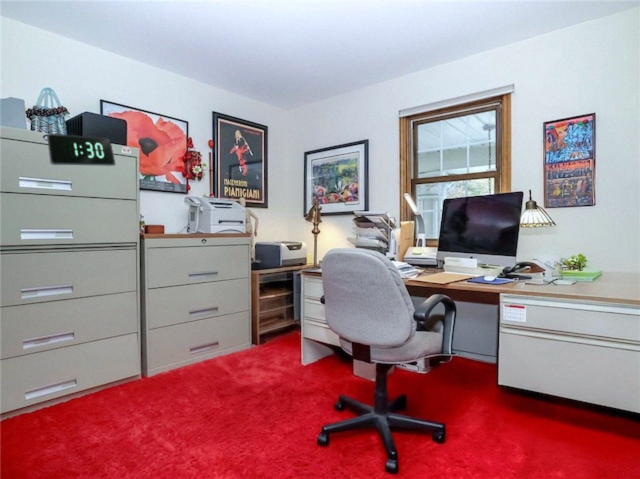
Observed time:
h=1 m=30
